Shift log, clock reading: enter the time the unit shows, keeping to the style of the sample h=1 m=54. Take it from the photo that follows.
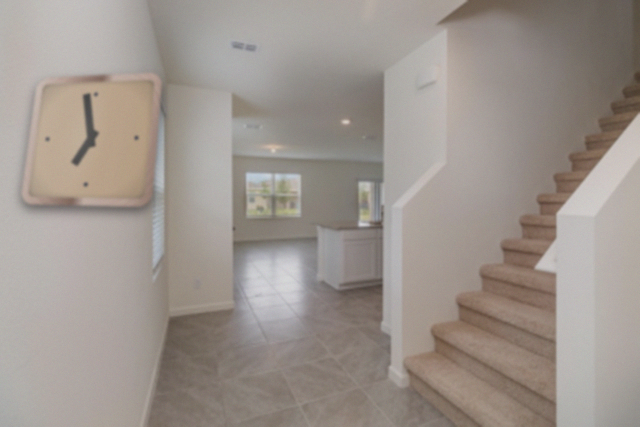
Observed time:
h=6 m=58
